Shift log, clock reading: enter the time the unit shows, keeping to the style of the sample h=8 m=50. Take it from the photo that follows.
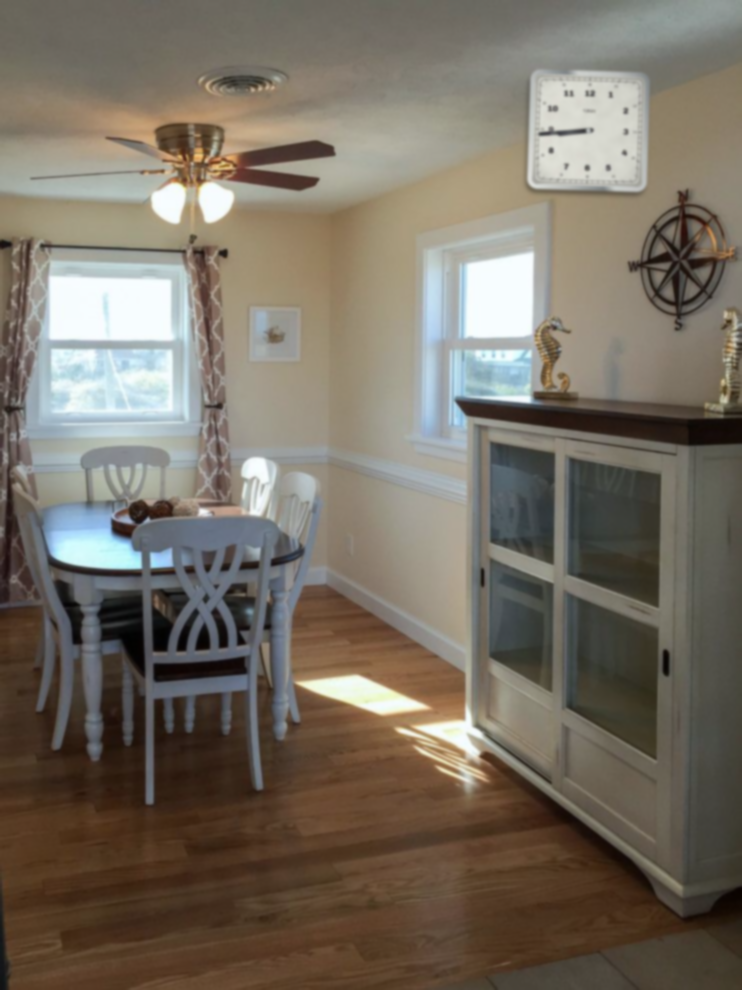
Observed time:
h=8 m=44
